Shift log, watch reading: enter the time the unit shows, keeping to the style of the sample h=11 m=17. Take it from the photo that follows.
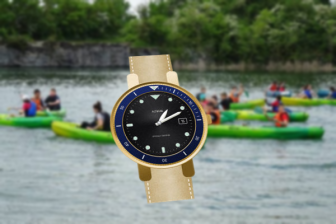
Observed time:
h=1 m=11
